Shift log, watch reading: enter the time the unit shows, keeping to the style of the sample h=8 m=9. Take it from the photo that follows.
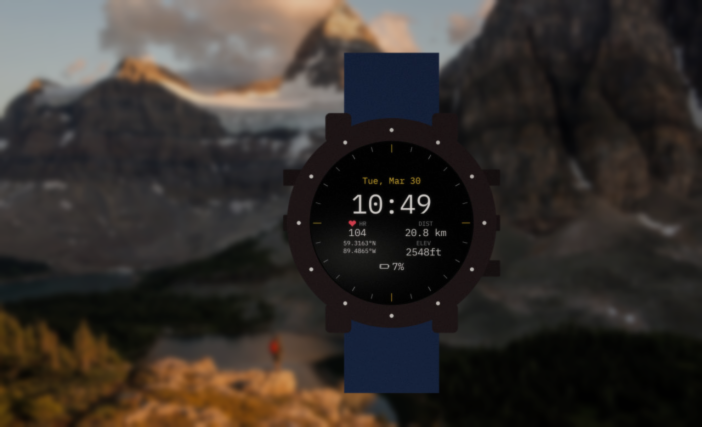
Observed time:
h=10 m=49
